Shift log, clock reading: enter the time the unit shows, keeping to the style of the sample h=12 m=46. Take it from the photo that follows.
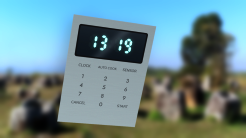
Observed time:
h=13 m=19
